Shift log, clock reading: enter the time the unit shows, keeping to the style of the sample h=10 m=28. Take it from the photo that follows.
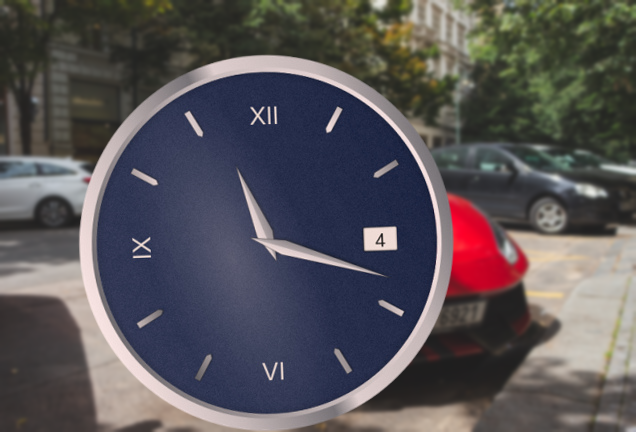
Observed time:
h=11 m=18
